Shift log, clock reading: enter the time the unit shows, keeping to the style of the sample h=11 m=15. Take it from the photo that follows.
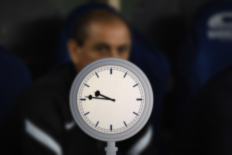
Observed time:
h=9 m=46
